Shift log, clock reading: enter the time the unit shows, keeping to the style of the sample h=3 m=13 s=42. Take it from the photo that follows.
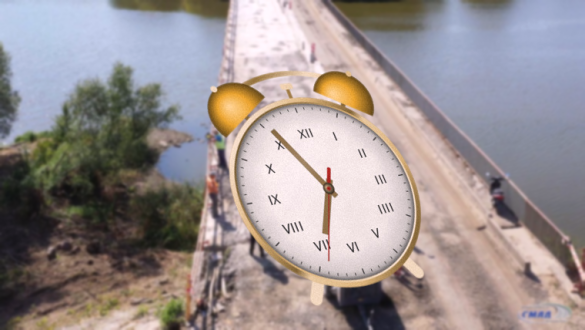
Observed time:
h=6 m=55 s=34
